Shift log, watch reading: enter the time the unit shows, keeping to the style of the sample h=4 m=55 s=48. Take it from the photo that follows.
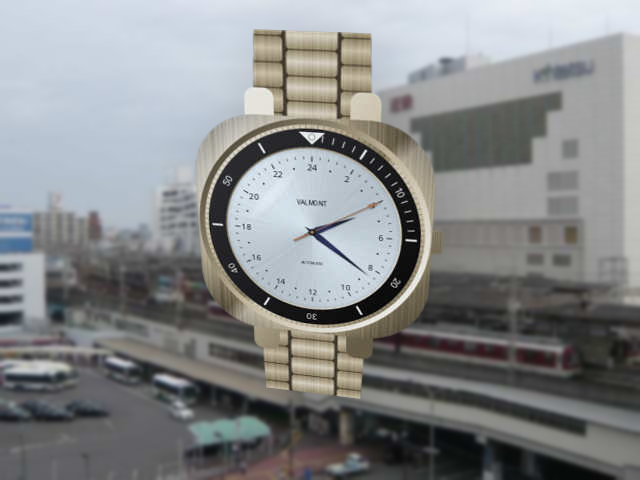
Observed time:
h=4 m=21 s=10
